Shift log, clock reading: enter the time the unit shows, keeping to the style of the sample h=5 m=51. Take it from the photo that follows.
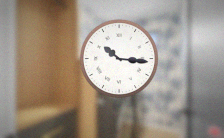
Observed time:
h=10 m=16
